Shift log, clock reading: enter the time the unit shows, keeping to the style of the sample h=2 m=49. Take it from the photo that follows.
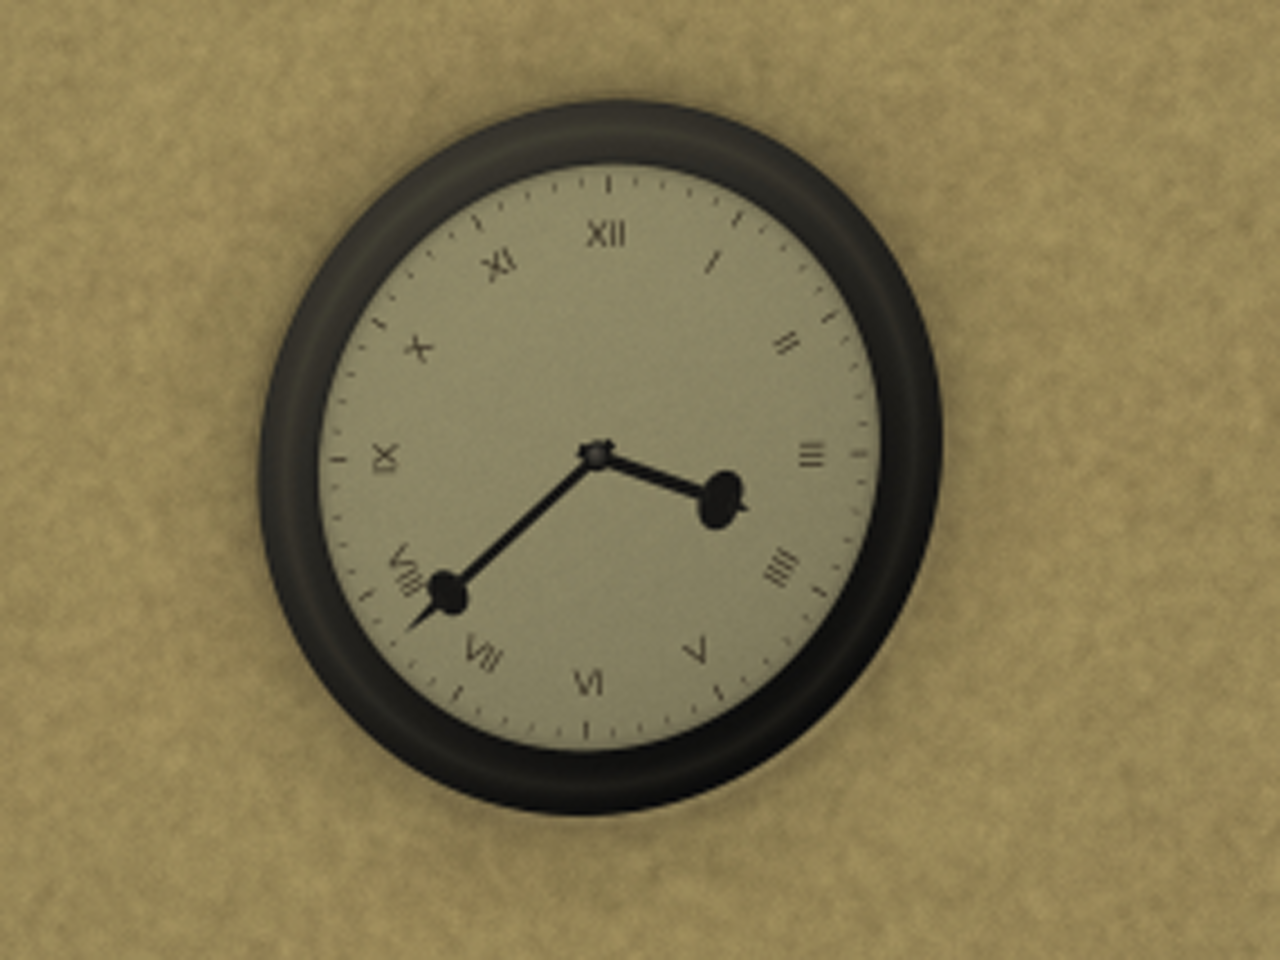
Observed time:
h=3 m=38
